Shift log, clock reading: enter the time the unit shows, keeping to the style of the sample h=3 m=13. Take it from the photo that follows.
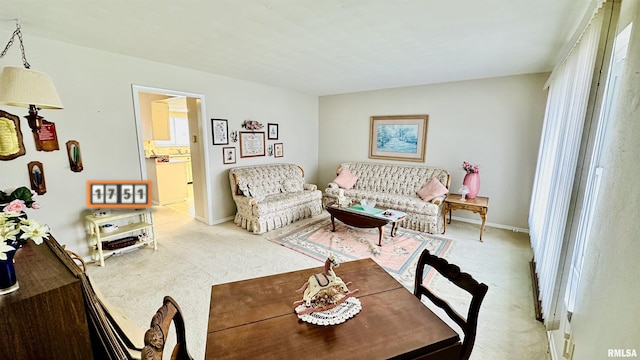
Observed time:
h=17 m=51
